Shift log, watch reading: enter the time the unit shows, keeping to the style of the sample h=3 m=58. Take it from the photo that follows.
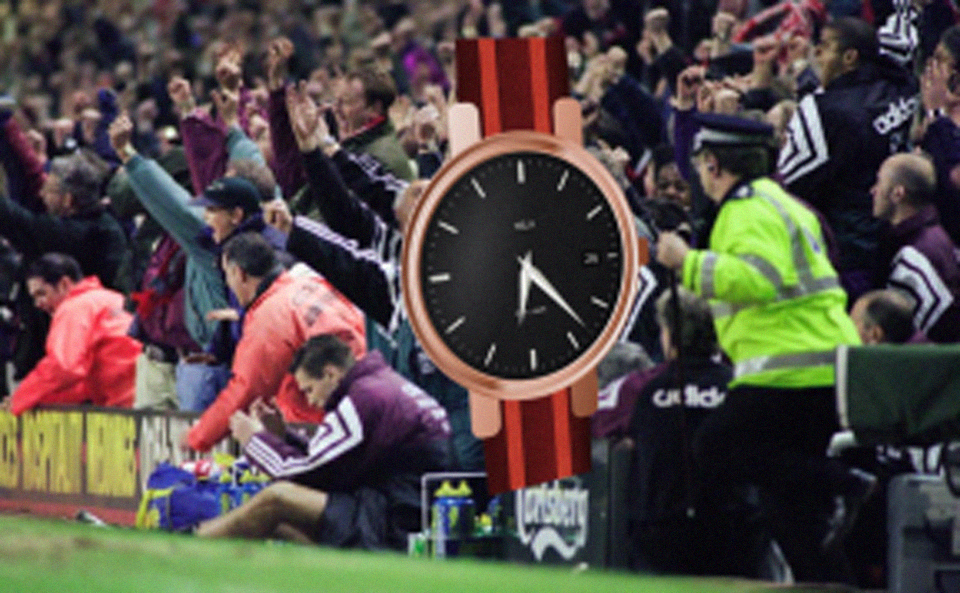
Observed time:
h=6 m=23
